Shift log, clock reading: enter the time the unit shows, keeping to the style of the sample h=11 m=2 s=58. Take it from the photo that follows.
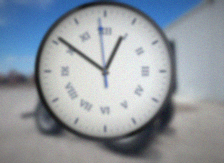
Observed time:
h=12 m=50 s=59
